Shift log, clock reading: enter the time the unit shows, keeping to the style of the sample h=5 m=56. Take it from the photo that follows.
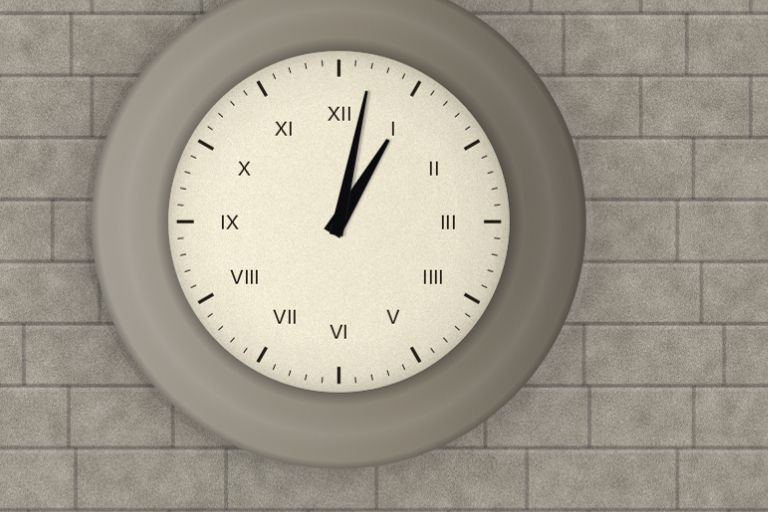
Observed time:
h=1 m=2
